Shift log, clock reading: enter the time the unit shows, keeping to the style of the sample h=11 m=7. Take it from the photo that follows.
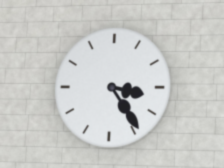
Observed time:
h=3 m=24
